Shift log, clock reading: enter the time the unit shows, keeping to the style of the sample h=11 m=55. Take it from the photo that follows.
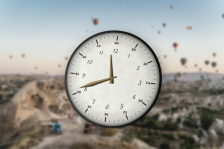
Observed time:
h=11 m=41
